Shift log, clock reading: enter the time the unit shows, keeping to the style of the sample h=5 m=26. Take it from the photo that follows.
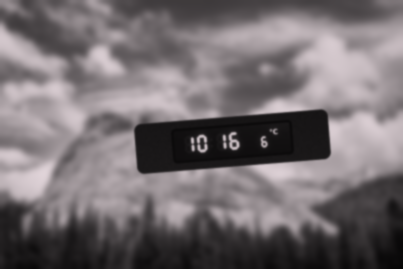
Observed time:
h=10 m=16
